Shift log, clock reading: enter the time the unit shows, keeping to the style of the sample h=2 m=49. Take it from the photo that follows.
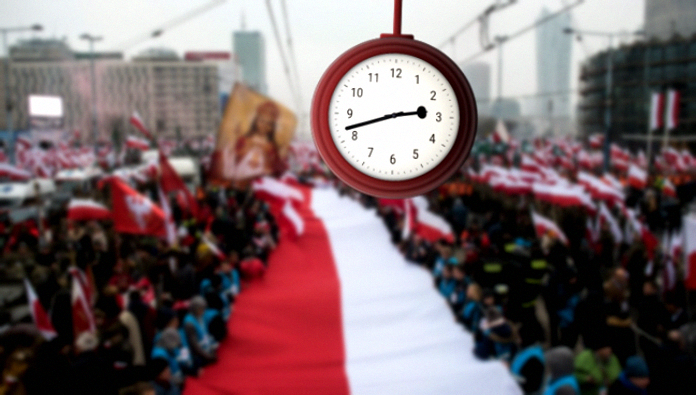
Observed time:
h=2 m=42
